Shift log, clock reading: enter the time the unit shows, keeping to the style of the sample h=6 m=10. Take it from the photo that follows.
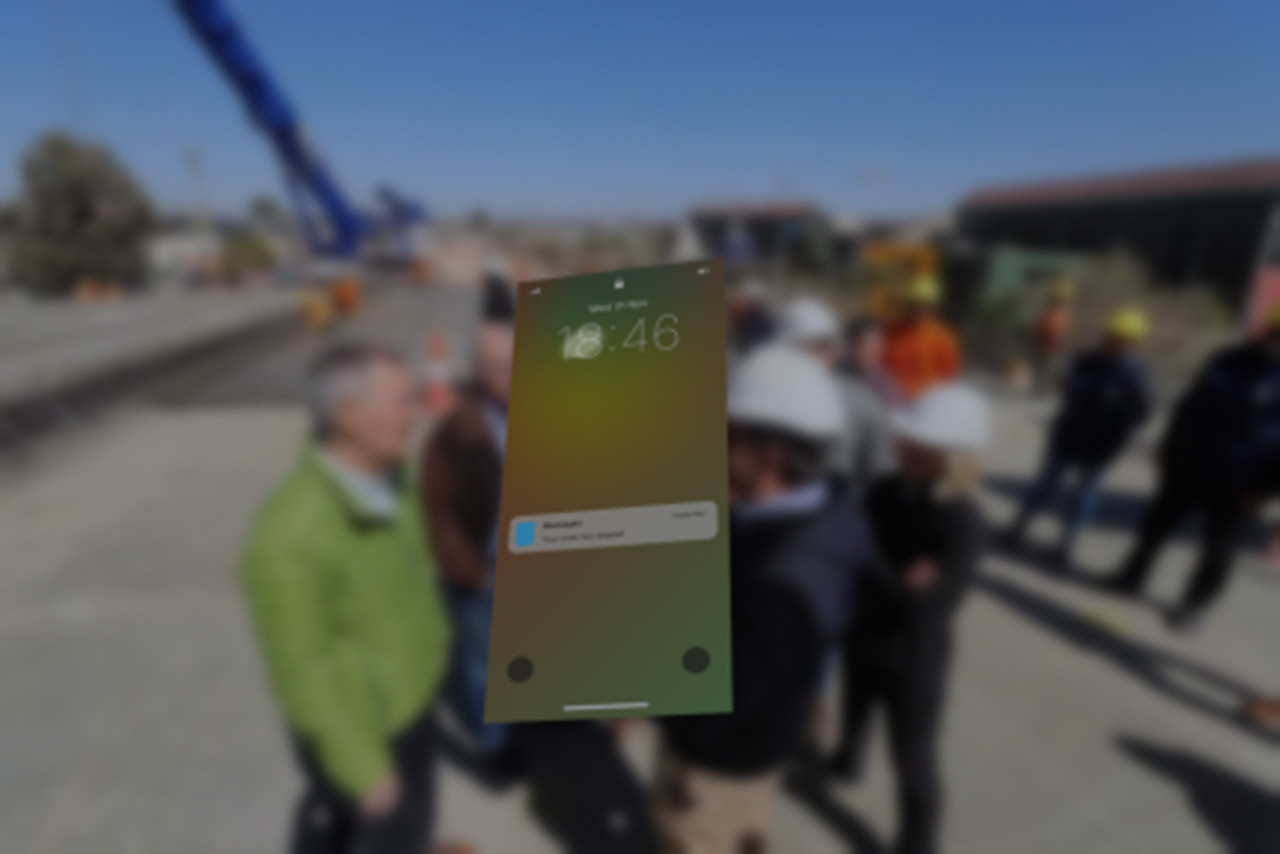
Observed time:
h=18 m=46
